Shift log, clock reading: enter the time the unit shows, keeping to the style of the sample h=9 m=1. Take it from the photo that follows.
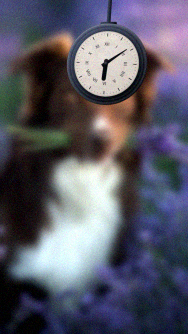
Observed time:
h=6 m=9
